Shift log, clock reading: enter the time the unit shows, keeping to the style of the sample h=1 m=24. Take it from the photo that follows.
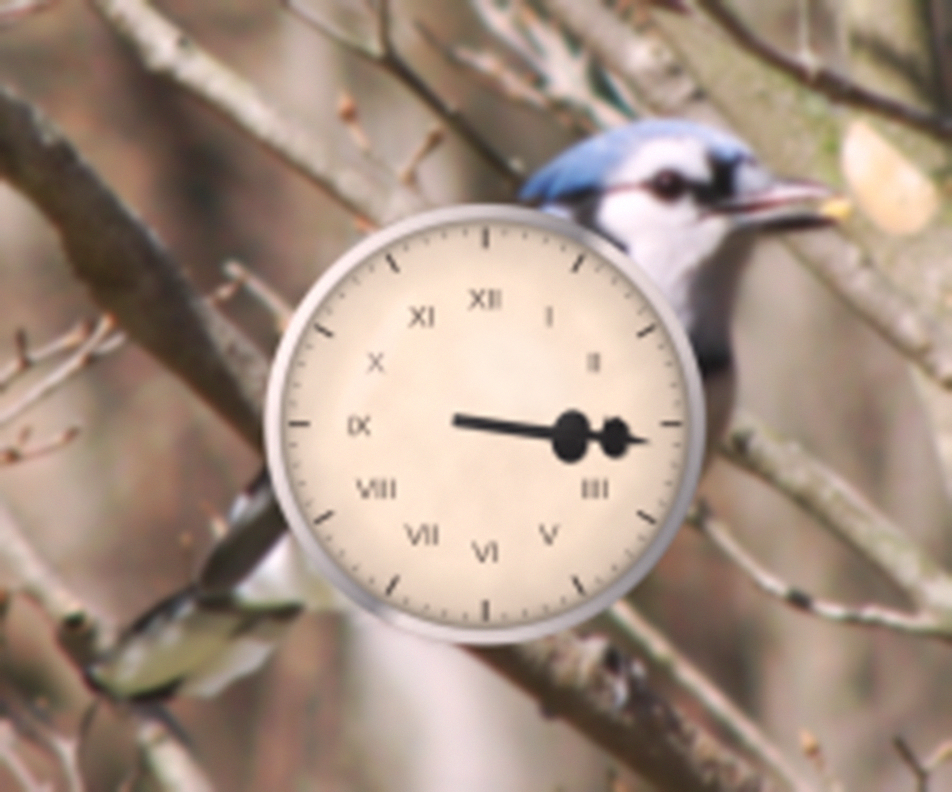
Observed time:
h=3 m=16
